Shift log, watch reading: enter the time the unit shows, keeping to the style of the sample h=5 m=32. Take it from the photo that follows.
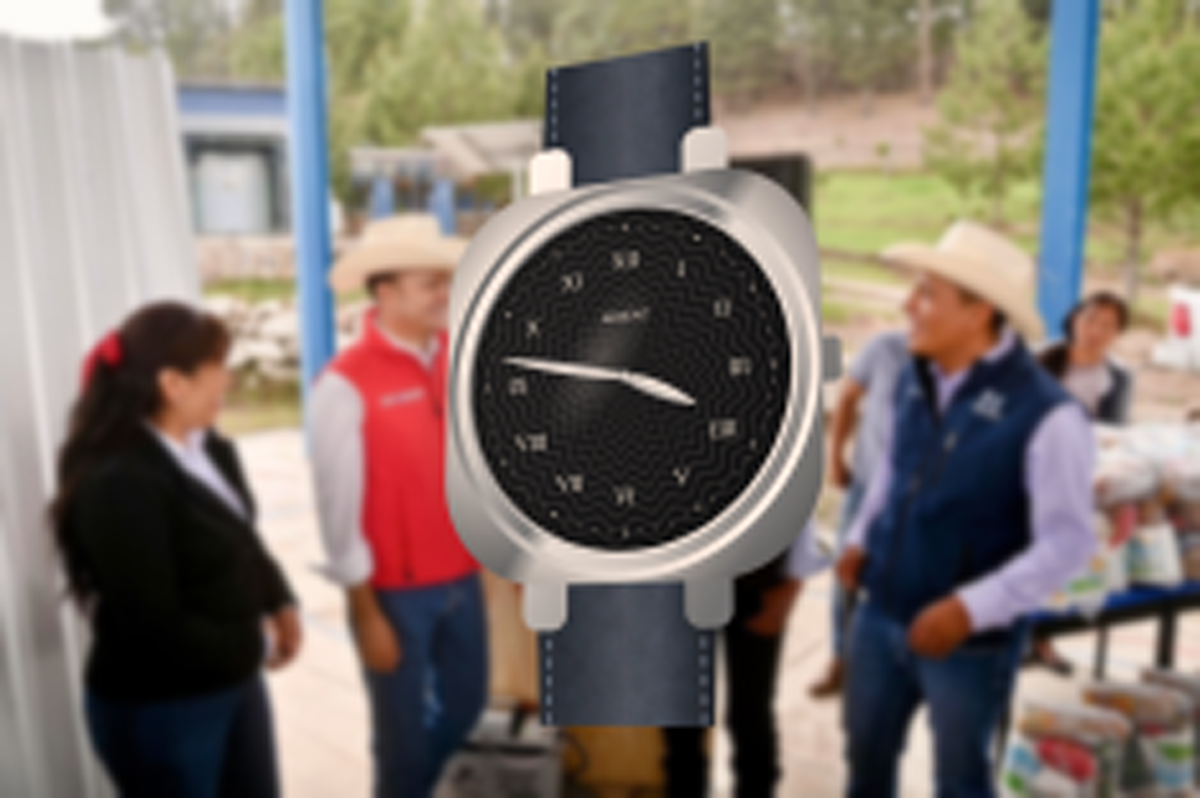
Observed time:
h=3 m=47
